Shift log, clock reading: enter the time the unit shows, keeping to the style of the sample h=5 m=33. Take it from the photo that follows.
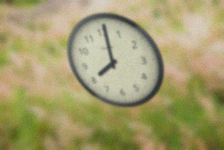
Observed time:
h=8 m=1
